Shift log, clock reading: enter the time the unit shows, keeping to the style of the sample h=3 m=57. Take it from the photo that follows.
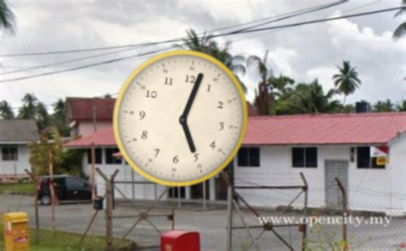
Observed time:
h=5 m=2
